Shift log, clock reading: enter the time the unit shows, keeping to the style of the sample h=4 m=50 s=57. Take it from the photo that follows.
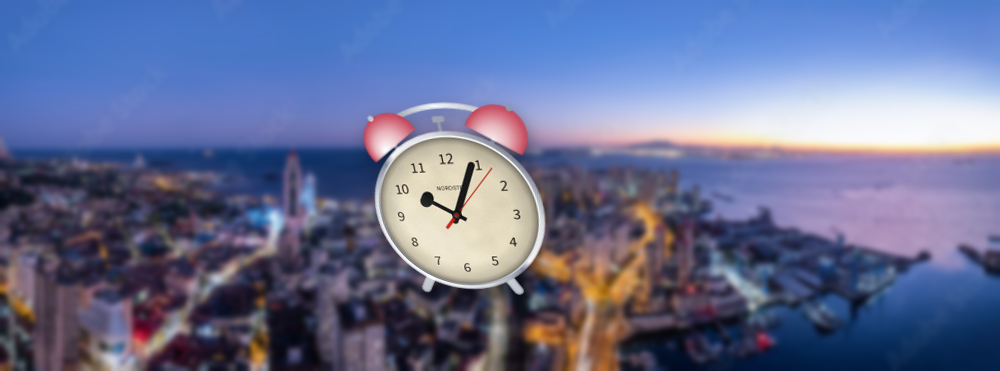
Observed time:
h=10 m=4 s=7
